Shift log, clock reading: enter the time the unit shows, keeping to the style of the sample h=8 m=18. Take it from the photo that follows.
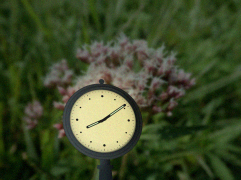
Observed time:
h=8 m=9
